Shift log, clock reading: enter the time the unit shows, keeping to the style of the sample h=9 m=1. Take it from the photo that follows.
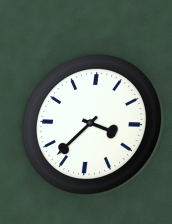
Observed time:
h=3 m=37
